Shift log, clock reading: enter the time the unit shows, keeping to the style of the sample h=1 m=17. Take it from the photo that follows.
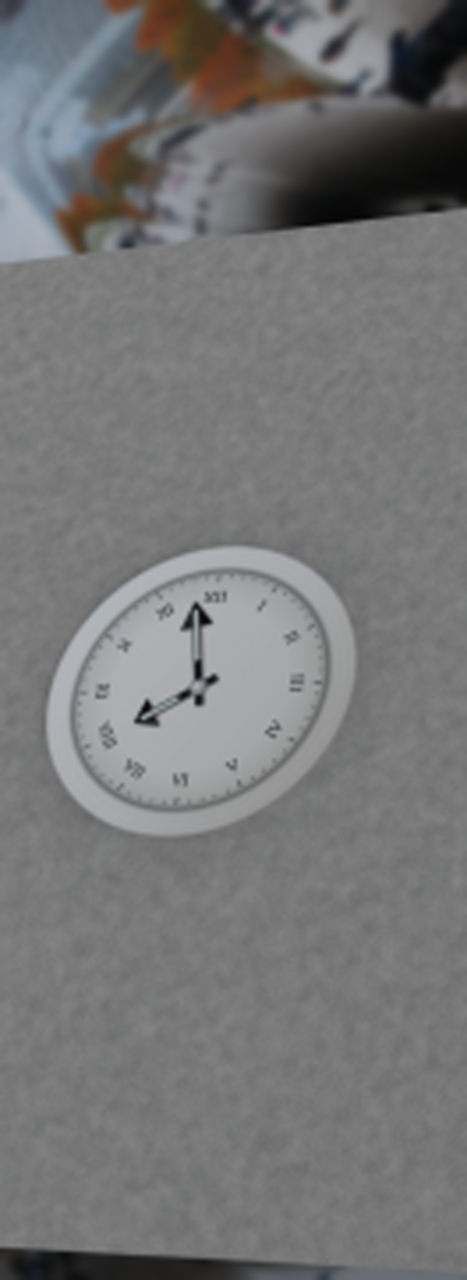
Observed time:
h=7 m=58
